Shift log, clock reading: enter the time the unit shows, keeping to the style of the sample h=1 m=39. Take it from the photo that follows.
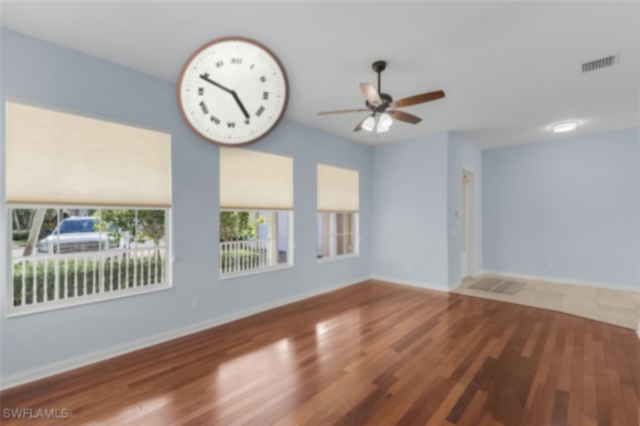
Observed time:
h=4 m=49
